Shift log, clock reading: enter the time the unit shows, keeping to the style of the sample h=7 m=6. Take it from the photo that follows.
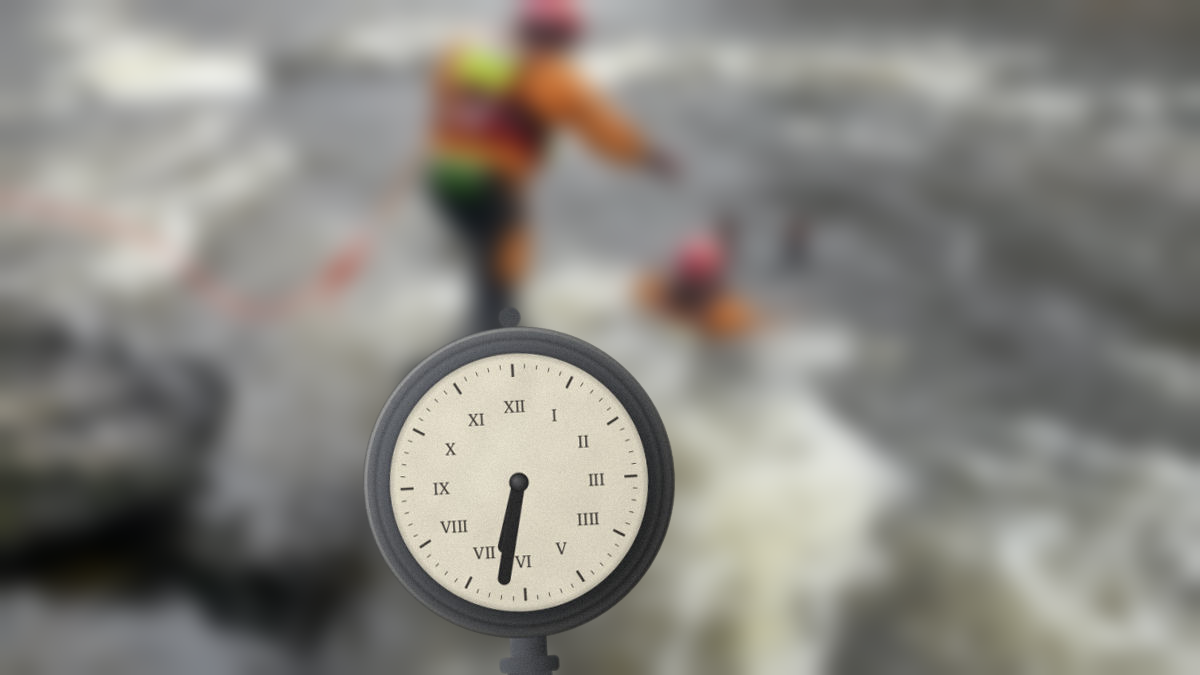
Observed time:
h=6 m=32
